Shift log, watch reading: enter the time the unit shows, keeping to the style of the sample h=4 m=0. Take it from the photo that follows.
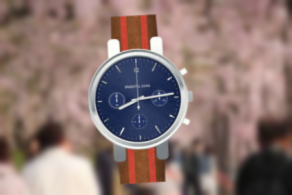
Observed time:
h=8 m=14
